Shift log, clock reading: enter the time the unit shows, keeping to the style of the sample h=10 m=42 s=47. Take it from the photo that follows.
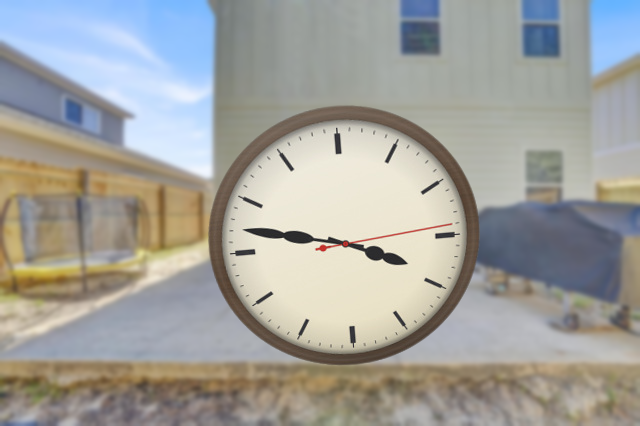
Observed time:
h=3 m=47 s=14
